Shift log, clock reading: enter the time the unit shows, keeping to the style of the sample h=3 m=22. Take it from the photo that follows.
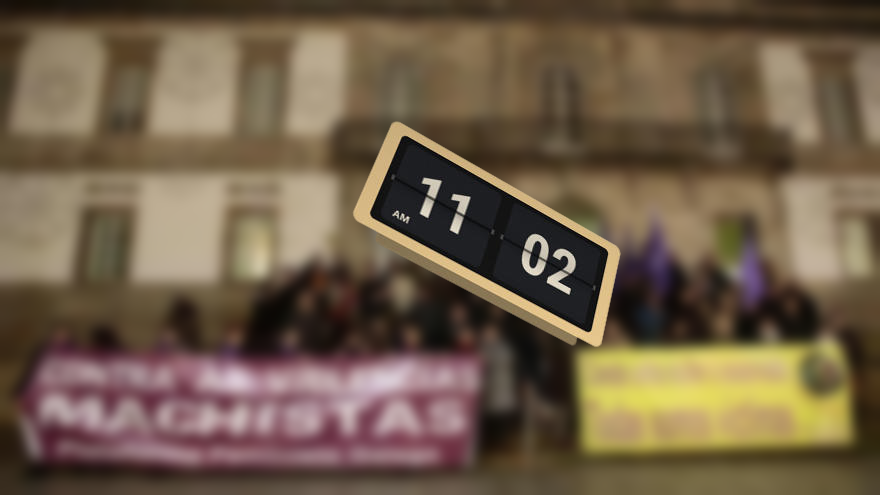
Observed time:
h=11 m=2
